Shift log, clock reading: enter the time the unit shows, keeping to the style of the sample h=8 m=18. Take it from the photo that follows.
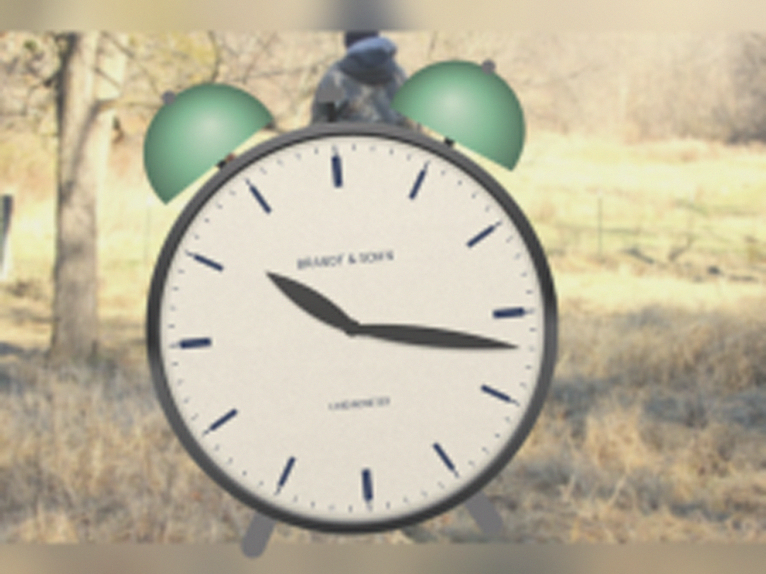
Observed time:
h=10 m=17
